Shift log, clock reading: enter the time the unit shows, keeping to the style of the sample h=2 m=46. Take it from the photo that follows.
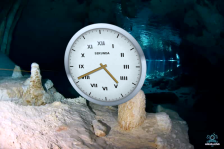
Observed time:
h=4 m=41
